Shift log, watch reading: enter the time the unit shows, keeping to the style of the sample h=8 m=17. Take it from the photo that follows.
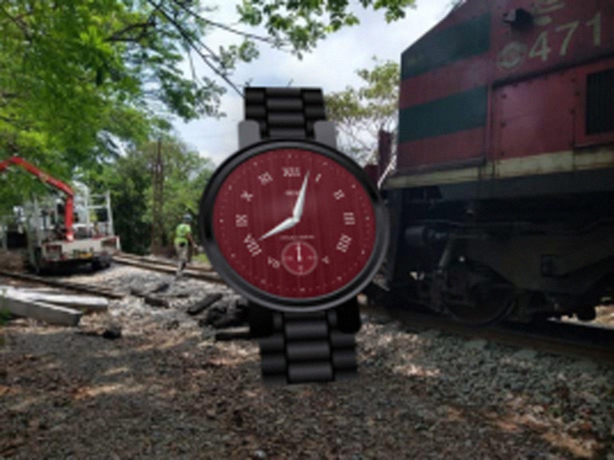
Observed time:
h=8 m=3
